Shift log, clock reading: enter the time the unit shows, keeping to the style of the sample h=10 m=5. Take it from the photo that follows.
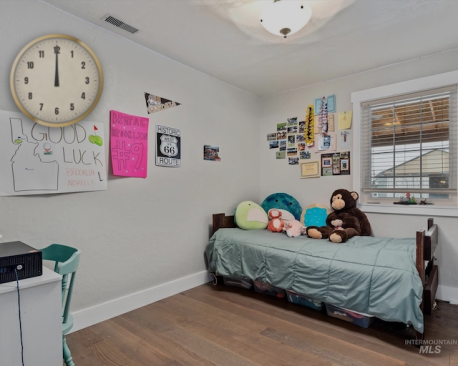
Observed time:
h=12 m=0
